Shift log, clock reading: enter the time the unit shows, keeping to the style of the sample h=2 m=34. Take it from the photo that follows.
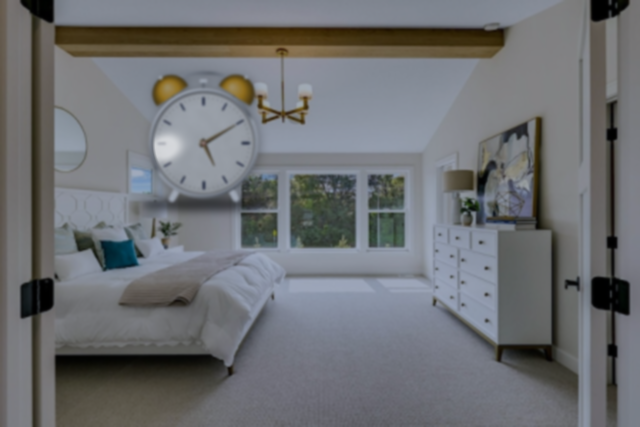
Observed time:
h=5 m=10
